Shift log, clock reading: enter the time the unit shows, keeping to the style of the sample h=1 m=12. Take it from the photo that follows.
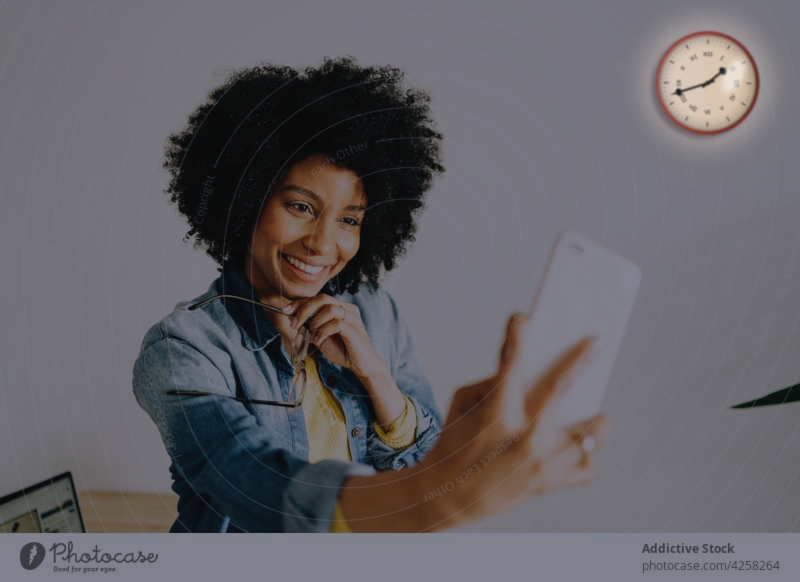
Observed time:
h=1 m=42
